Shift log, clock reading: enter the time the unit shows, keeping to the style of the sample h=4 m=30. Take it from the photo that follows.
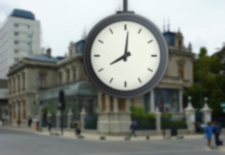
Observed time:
h=8 m=1
